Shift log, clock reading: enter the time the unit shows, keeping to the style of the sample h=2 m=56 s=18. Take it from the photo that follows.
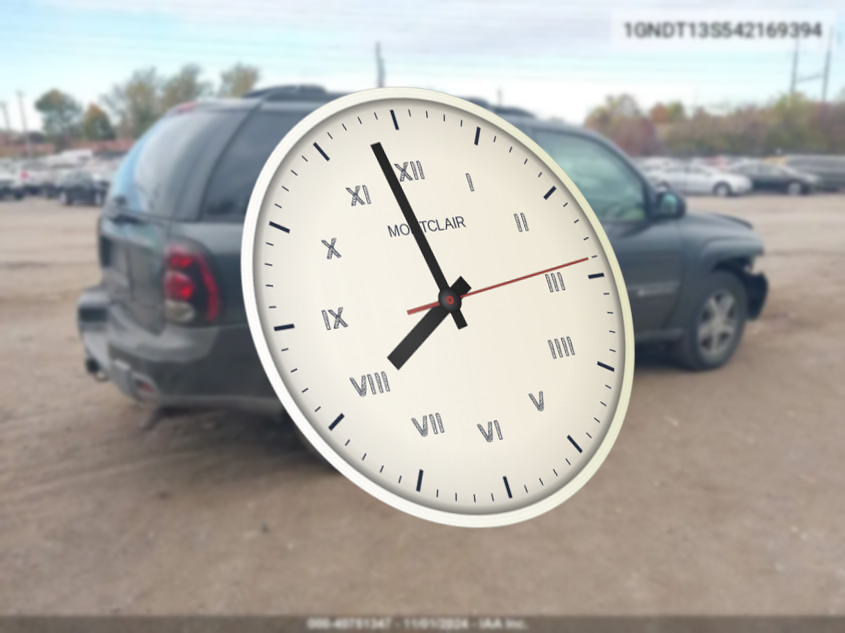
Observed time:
h=7 m=58 s=14
